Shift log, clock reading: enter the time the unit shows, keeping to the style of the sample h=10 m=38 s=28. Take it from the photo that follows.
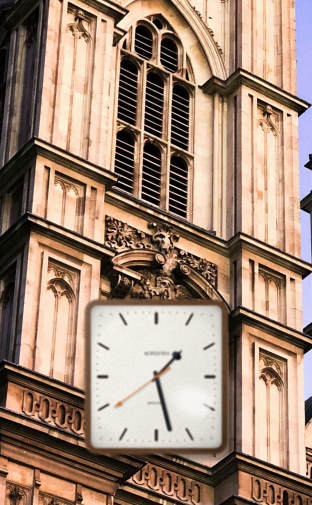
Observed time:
h=1 m=27 s=39
